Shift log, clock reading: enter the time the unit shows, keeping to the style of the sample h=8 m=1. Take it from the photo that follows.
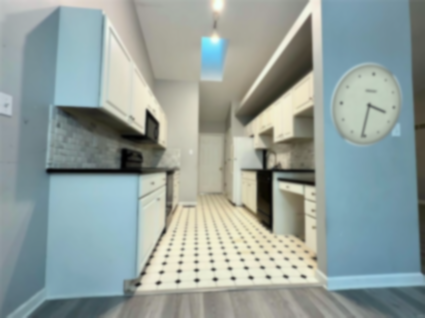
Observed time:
h=3 m=31
